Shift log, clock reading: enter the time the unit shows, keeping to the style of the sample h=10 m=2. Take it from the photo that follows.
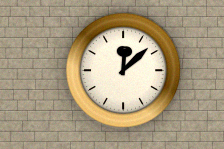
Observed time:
h=12 m=8
